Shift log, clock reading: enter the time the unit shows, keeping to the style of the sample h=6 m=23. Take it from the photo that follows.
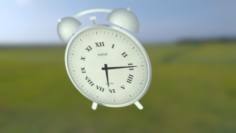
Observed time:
h=6 m=15
